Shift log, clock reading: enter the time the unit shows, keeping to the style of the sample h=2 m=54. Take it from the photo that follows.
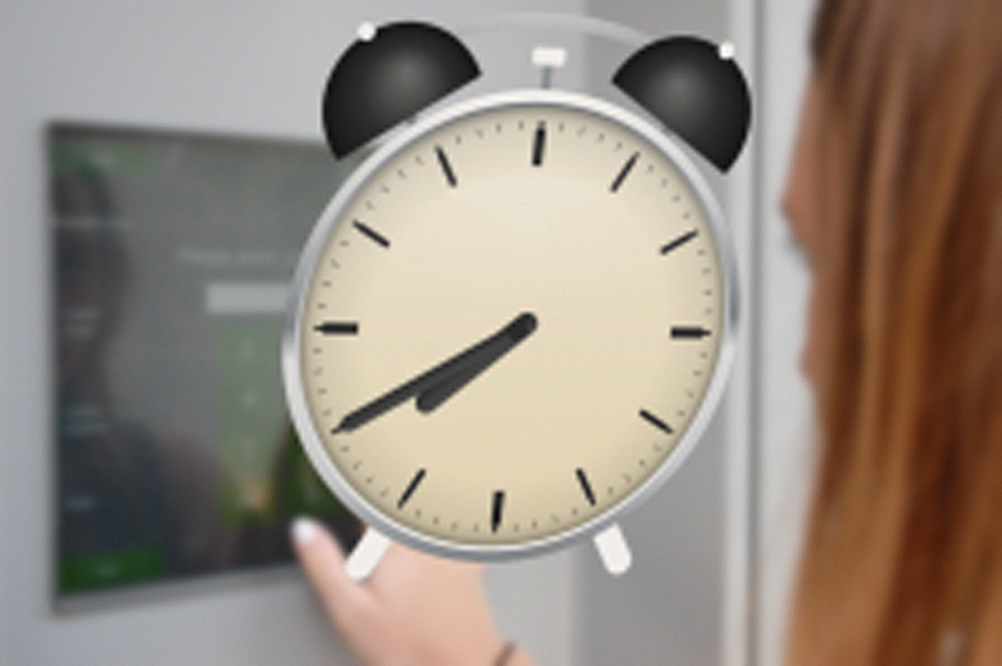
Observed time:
h=7 m=40
